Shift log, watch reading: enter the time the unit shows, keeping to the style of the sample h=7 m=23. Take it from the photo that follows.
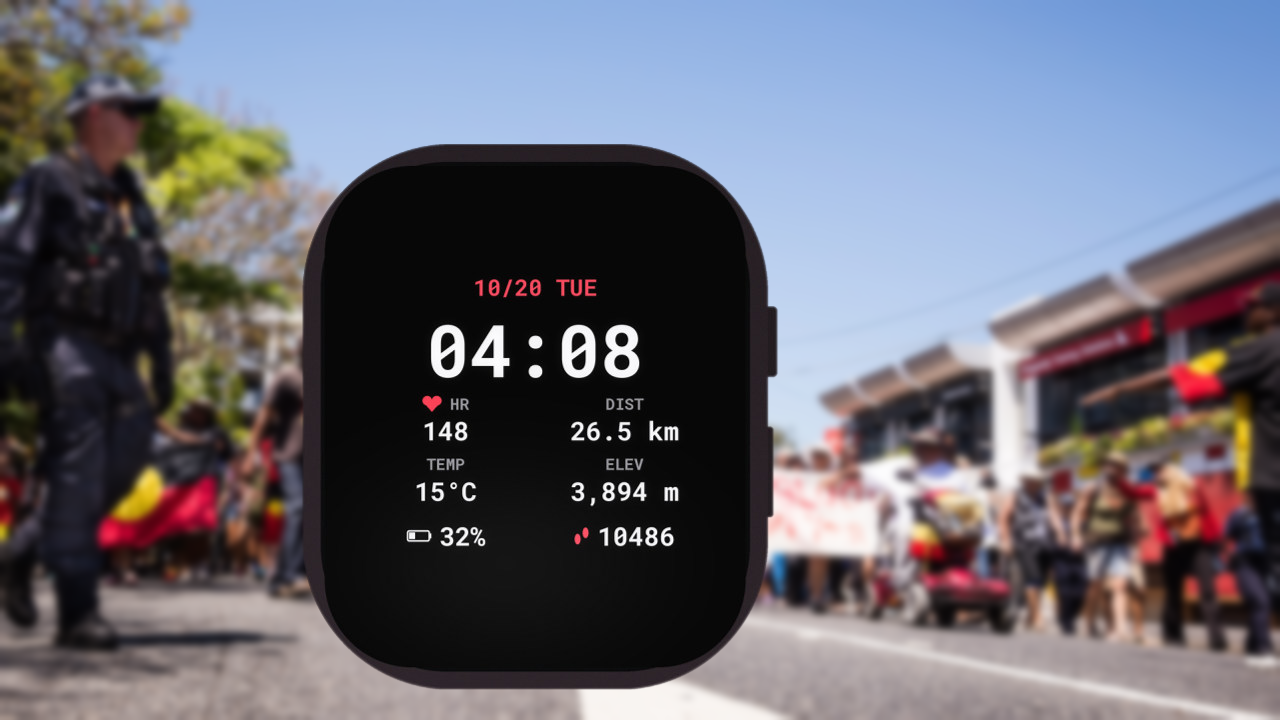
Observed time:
h=4 m=8
